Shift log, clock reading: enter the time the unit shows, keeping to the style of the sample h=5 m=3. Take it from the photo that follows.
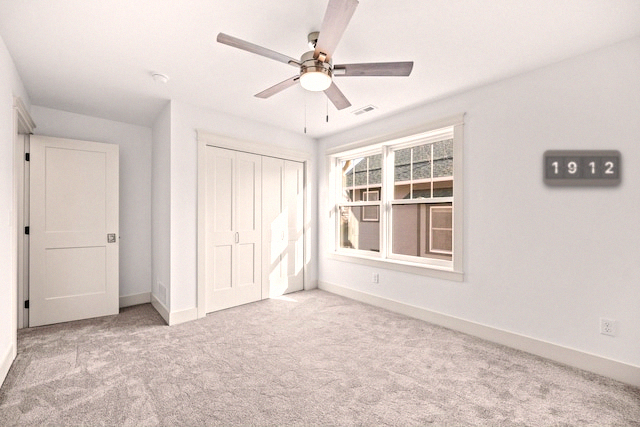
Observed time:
h=19 m=12
